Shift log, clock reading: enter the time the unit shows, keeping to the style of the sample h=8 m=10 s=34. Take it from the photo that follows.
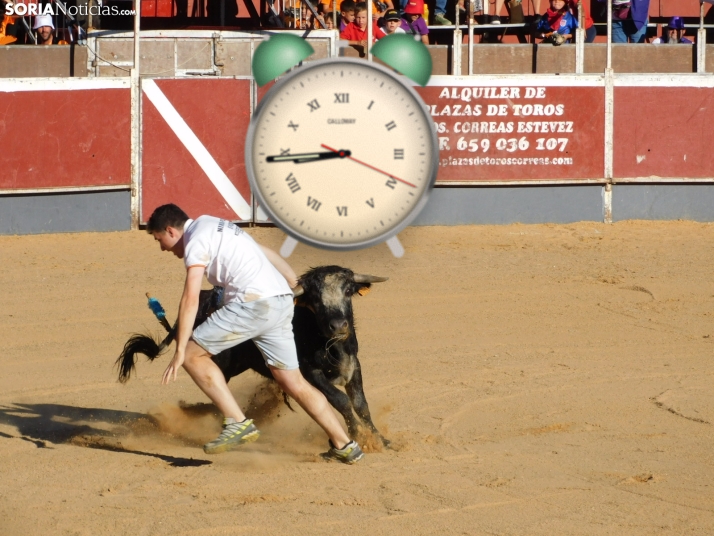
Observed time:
h=8 m=44 s=19
